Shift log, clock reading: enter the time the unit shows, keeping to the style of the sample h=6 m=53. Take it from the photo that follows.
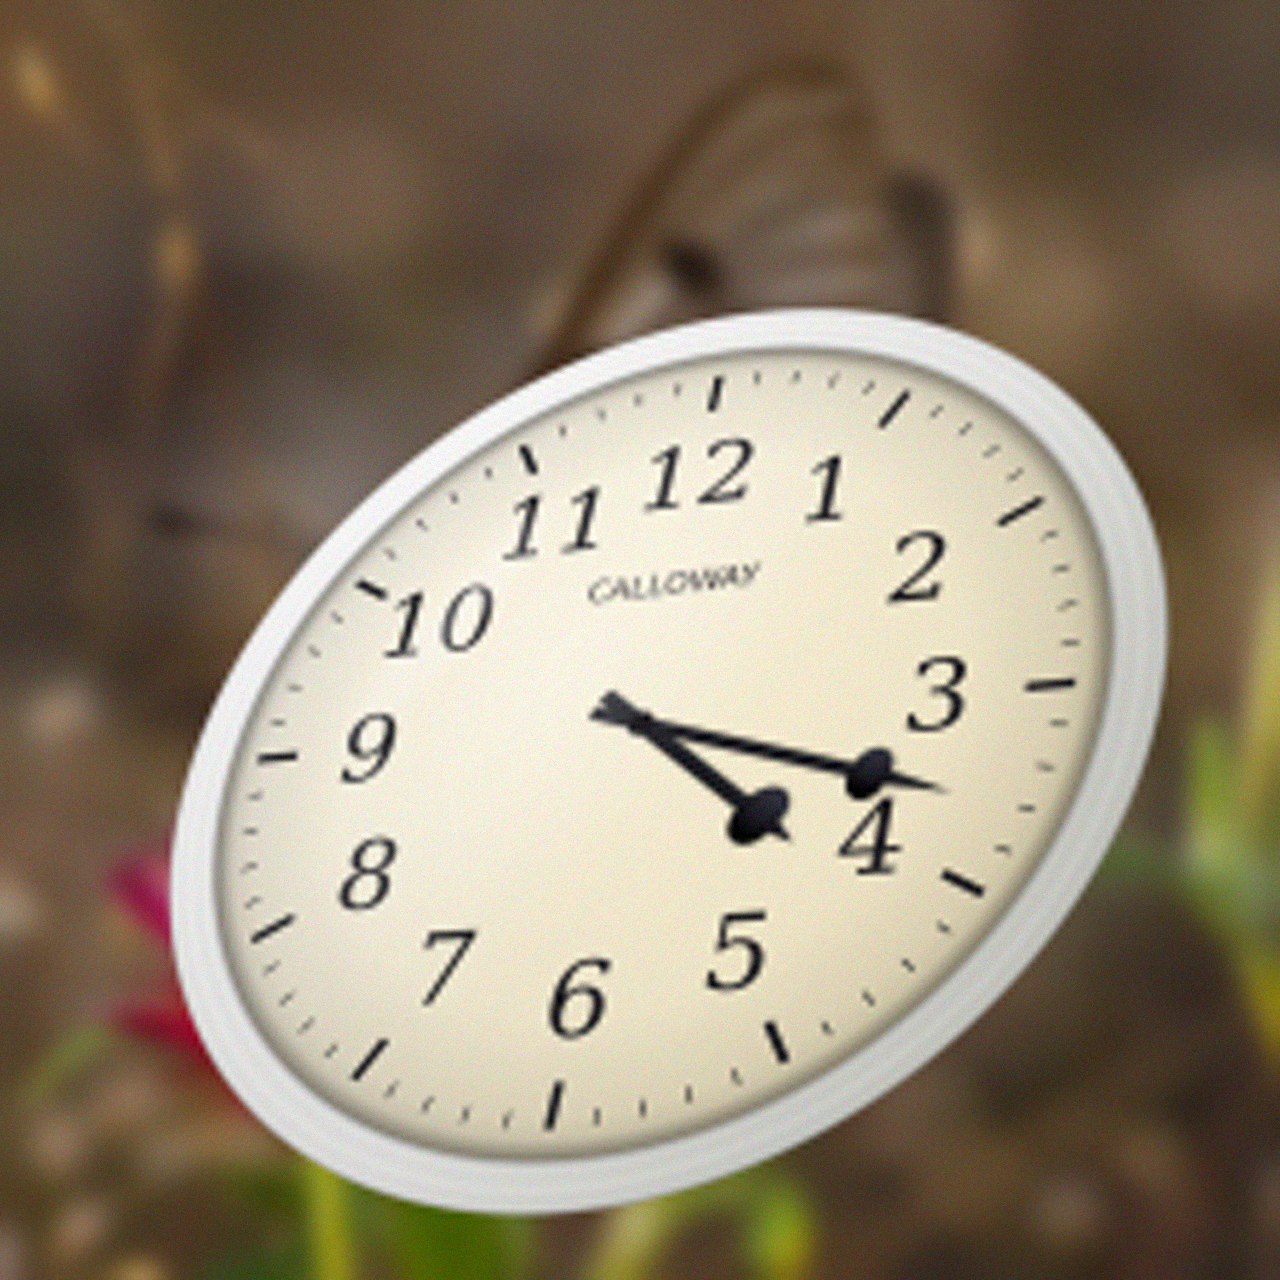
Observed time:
h=4 m=18
